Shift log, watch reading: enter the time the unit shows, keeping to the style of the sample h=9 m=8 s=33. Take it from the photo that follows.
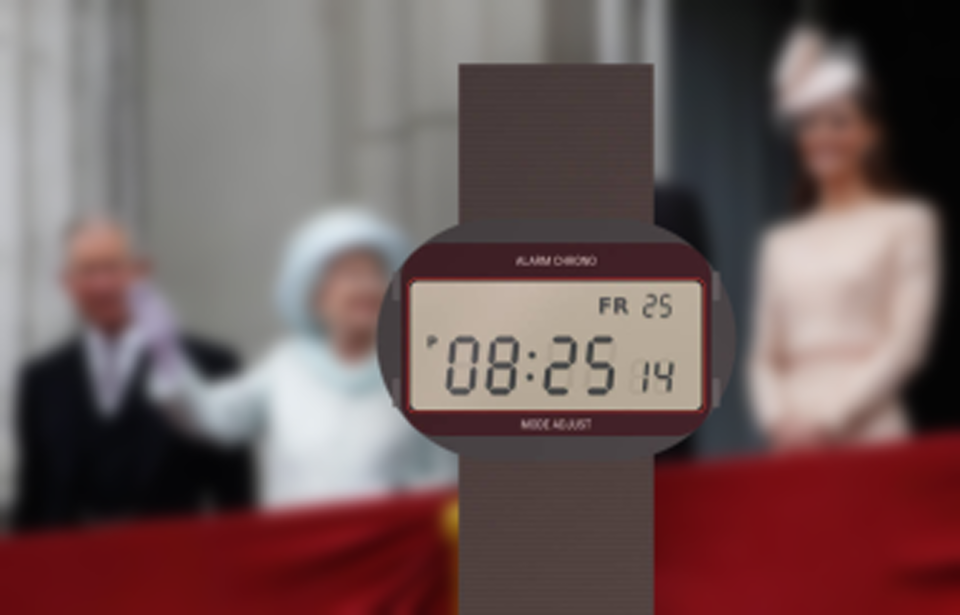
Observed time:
h=8 m=25 s=14
